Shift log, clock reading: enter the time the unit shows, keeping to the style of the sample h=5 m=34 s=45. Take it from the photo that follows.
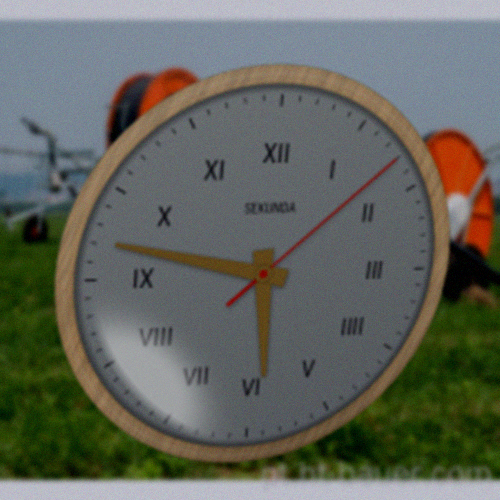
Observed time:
h=5 m=47 s=8
